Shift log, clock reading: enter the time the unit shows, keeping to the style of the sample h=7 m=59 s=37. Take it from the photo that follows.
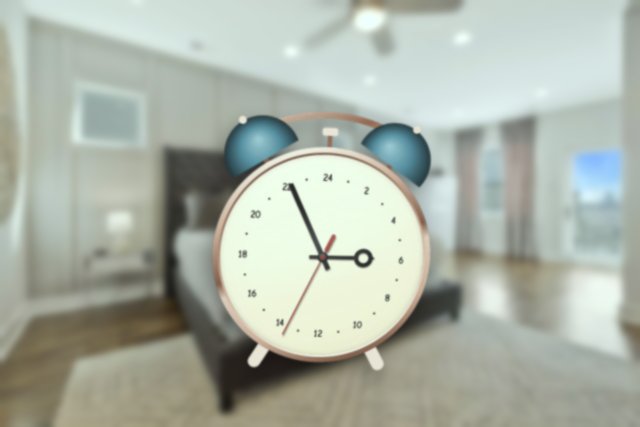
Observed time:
h=5 m=55 s=34
